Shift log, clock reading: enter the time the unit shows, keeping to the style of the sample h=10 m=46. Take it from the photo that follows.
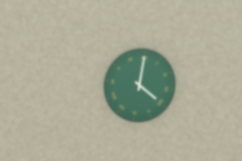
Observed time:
h=4 m=0
